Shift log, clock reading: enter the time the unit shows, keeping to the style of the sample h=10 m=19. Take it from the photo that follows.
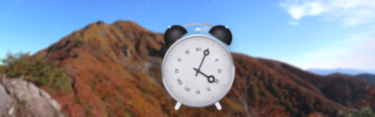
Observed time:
h=4 m=4
